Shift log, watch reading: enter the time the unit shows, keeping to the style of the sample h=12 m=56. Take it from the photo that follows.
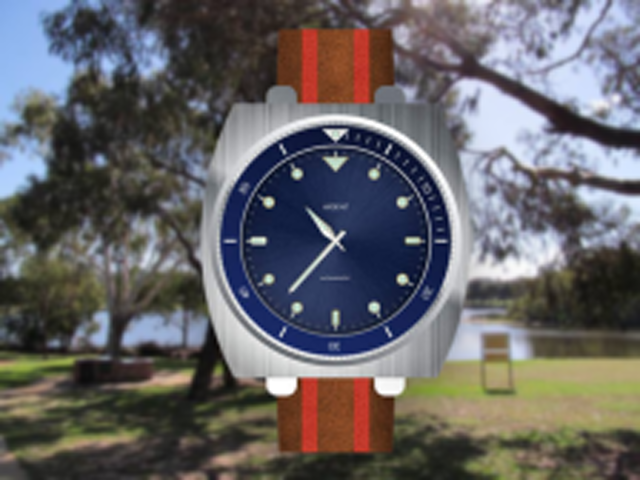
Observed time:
h=10 m=37
